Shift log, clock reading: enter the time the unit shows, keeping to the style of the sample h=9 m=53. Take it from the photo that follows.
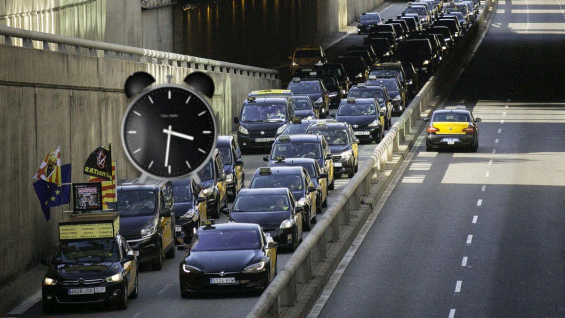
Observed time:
h=3 m=31
